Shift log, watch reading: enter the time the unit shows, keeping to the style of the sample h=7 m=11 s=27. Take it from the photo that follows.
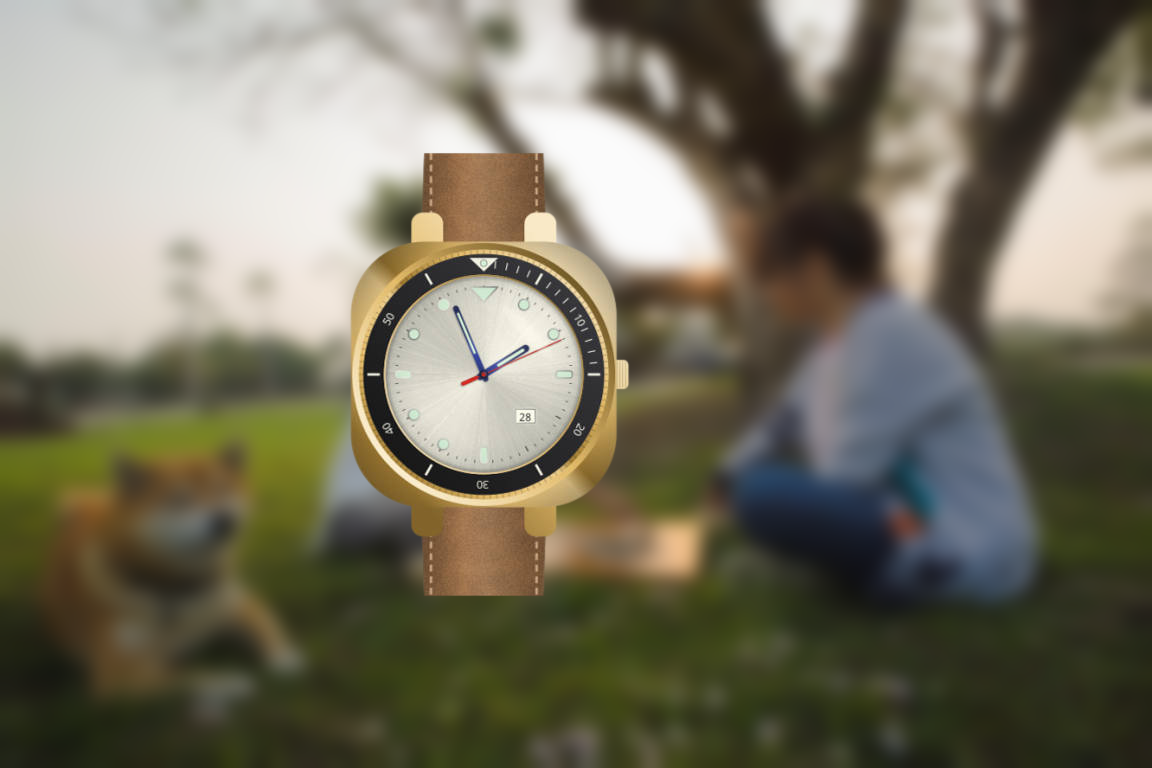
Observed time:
h=1 m=56 s=11
